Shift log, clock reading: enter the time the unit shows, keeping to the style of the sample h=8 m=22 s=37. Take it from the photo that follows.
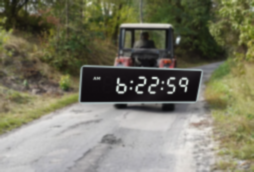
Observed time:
h=6 m=22 s=59
